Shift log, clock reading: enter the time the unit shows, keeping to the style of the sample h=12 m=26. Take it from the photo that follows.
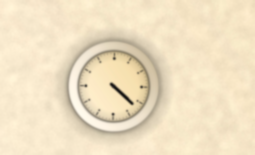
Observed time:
h=4 m=22
